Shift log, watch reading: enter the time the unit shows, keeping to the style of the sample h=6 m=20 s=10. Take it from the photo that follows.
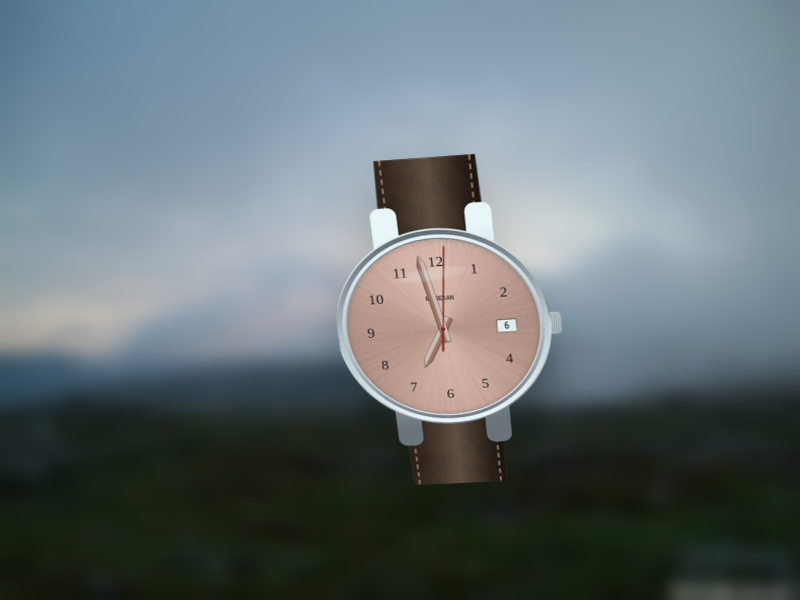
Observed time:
h=6 m=58 s=1
